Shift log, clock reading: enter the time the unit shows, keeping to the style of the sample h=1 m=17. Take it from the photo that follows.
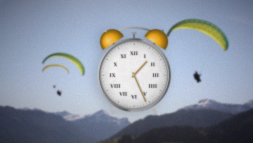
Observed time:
h=1 m=26
